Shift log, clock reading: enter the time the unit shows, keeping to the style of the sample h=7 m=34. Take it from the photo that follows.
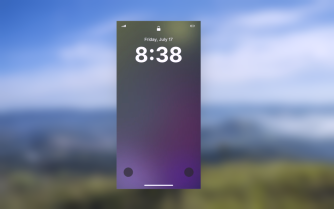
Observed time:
h=8 m=38
